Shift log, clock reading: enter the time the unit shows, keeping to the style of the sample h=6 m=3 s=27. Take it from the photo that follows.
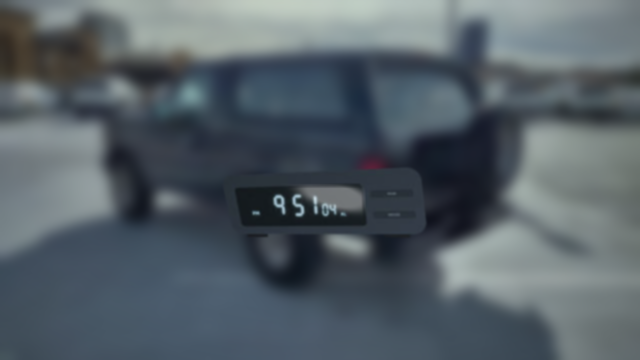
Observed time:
h=9 m=51 s=4
